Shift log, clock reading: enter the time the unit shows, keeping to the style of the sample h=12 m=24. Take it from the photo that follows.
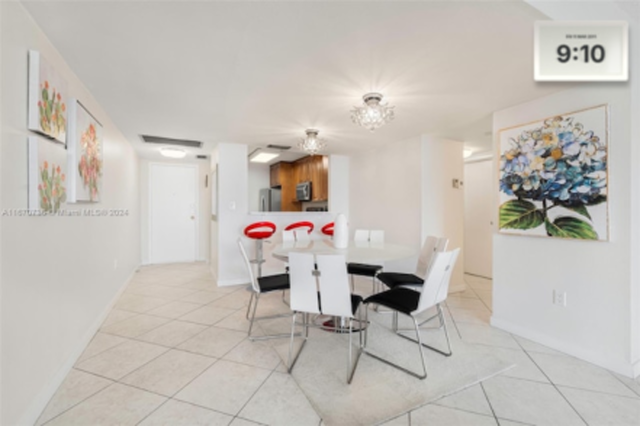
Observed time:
h=9 m=10
